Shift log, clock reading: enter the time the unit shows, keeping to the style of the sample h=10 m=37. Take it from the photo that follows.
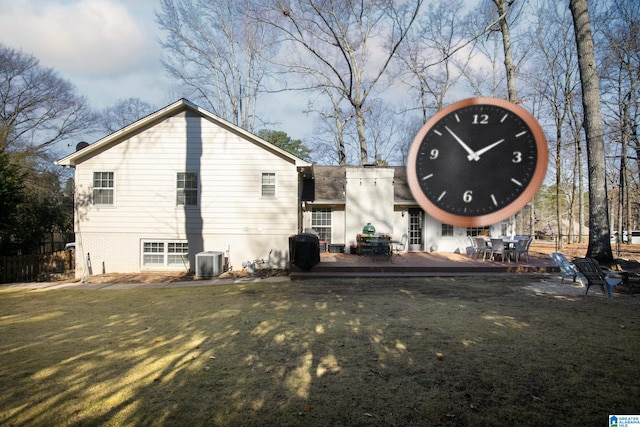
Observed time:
h=1 m=52
